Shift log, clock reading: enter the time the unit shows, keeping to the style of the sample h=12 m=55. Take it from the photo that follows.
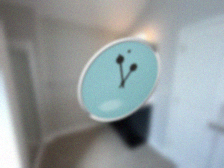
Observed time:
h=12 m=57
